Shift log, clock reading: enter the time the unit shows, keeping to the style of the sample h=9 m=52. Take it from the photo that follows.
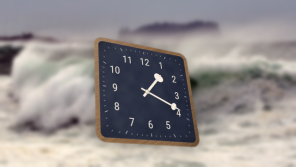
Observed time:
h=1 m=19
